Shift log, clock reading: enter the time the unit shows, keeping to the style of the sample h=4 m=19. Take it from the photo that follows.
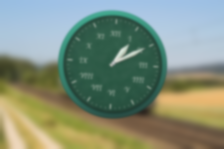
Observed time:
h=1 m=10
